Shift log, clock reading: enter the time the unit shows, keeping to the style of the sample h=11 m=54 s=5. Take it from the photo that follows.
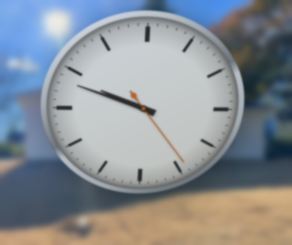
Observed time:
h=9 m=48 s=24
